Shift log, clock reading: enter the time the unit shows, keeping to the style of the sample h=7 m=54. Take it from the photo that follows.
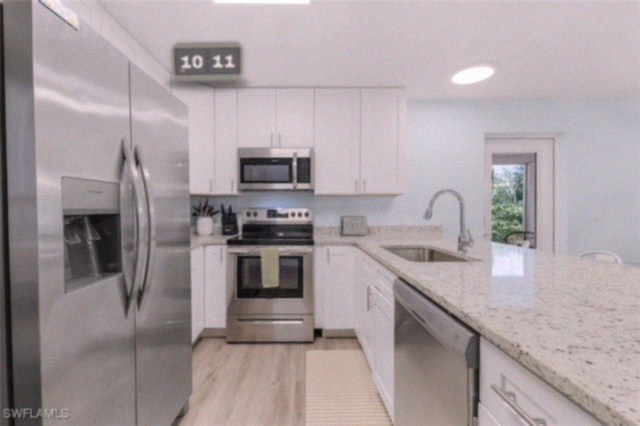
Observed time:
h=10 m=11
